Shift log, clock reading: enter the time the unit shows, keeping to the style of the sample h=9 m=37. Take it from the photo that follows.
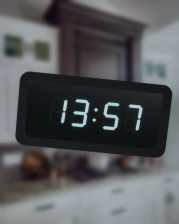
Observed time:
h=13 m=57
